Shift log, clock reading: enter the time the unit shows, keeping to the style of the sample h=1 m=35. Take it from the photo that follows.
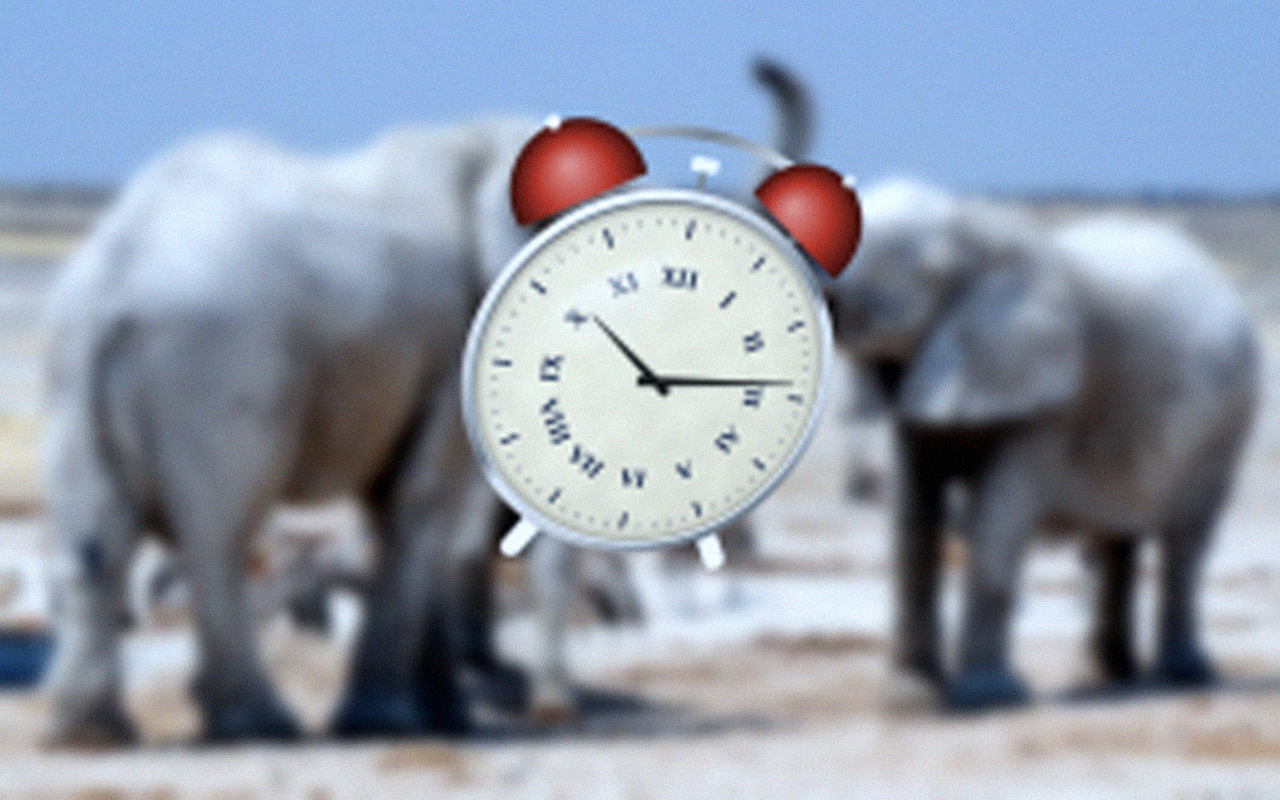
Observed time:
h=10 m=14
